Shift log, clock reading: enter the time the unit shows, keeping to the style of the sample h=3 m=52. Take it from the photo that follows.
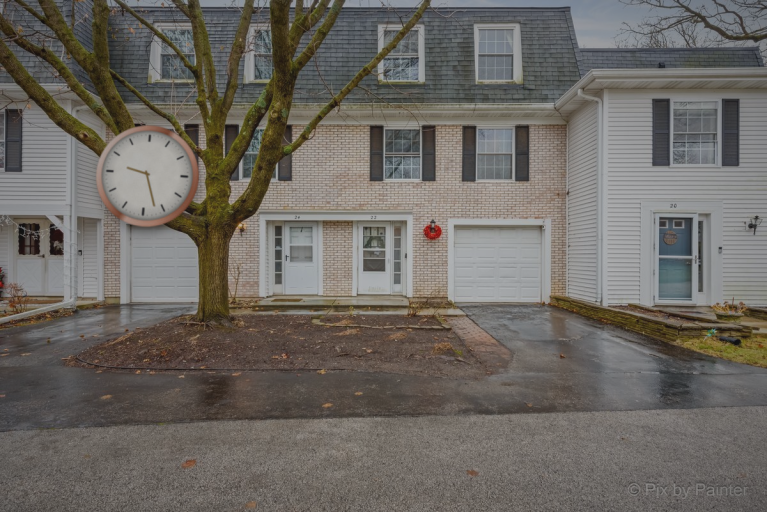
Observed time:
h=9 m=27
